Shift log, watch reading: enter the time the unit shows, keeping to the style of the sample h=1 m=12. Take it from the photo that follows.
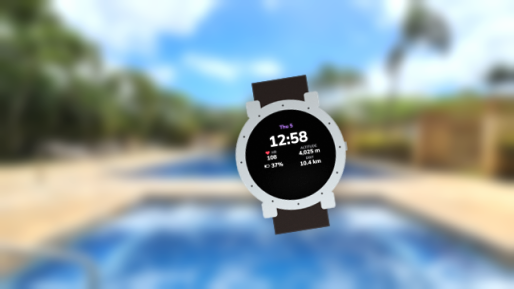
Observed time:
h=12 m=58
